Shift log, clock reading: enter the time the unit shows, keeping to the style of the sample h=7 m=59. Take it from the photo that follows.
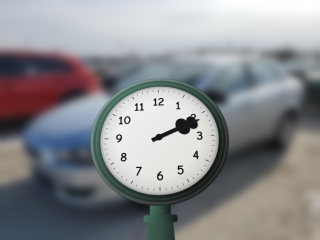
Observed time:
h=2 m=11
